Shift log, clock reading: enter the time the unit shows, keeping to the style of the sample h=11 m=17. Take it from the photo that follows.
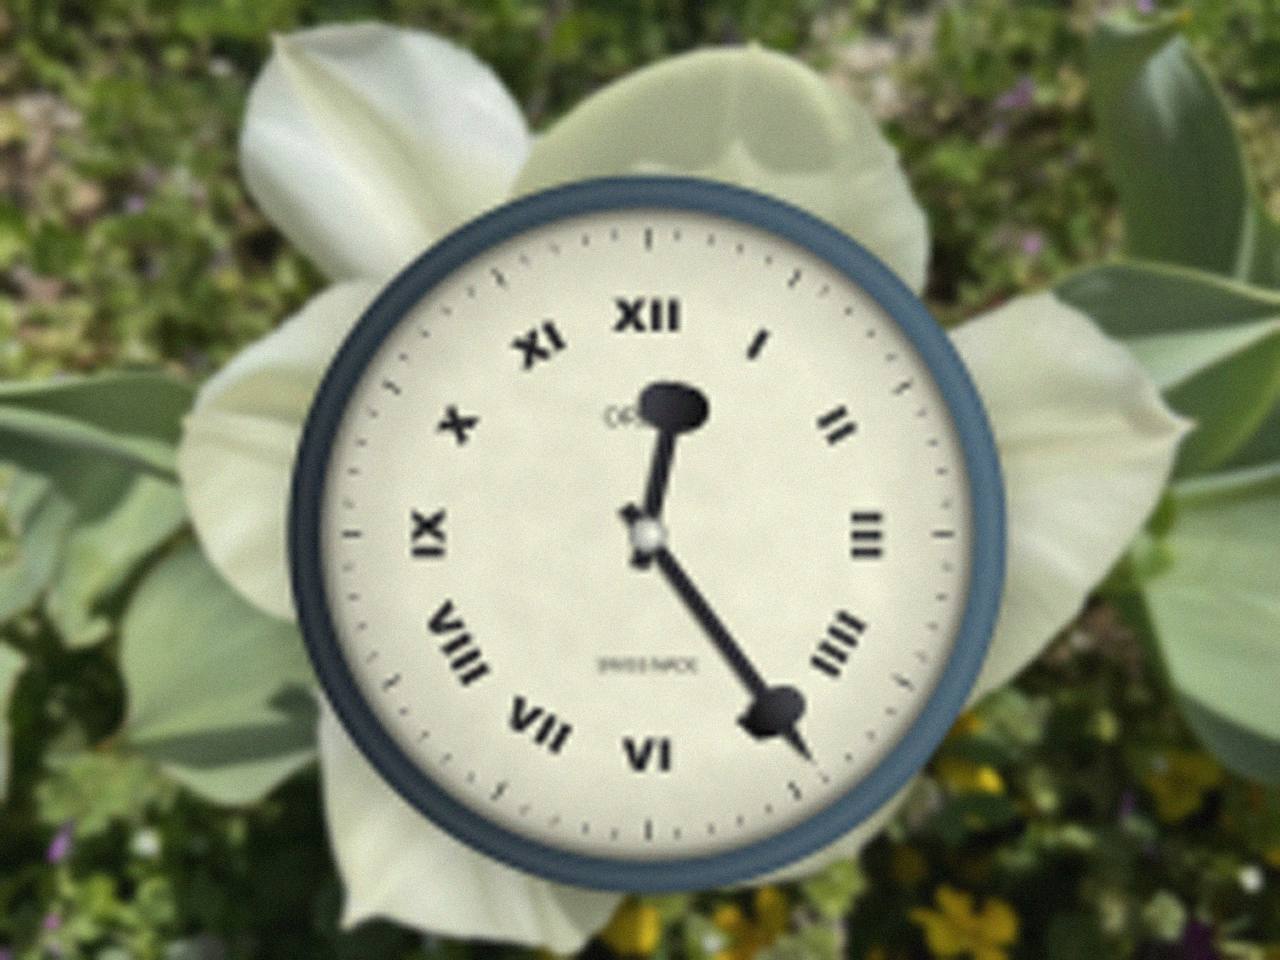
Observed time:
h=12 m=24
